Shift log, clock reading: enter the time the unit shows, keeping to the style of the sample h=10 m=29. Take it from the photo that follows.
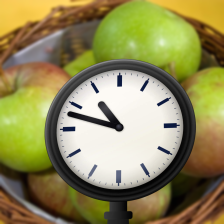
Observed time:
h=10 m=48
